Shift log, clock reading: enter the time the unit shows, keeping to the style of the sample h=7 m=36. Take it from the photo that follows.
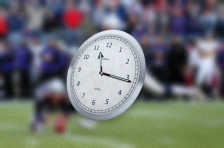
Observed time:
h=11 m=16
